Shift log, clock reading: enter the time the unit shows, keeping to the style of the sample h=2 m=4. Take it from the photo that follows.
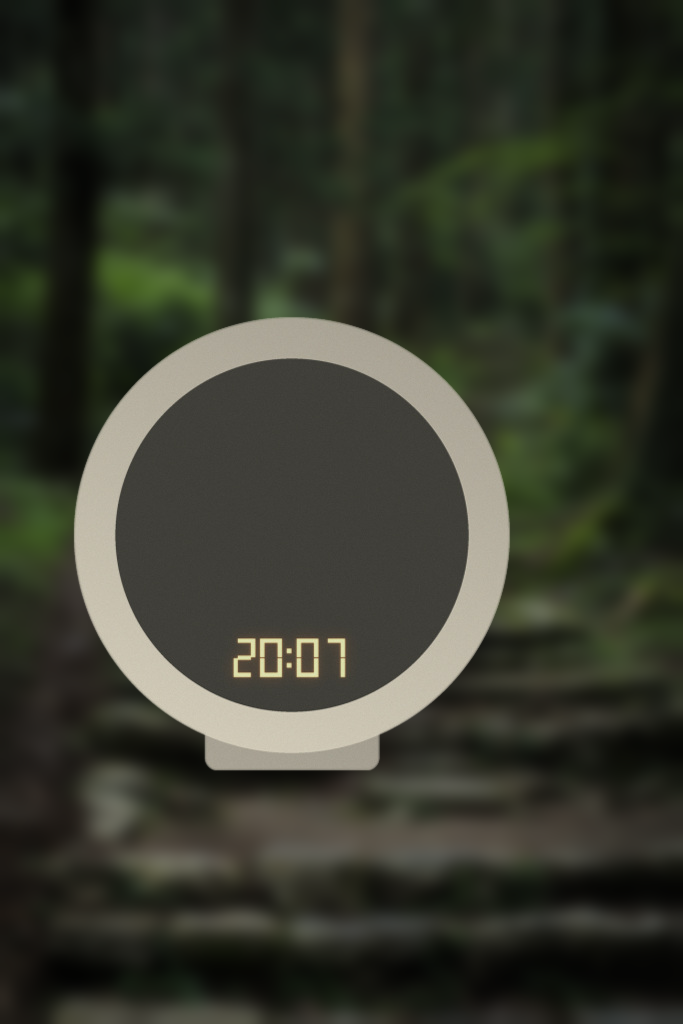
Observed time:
h=20 m=7
